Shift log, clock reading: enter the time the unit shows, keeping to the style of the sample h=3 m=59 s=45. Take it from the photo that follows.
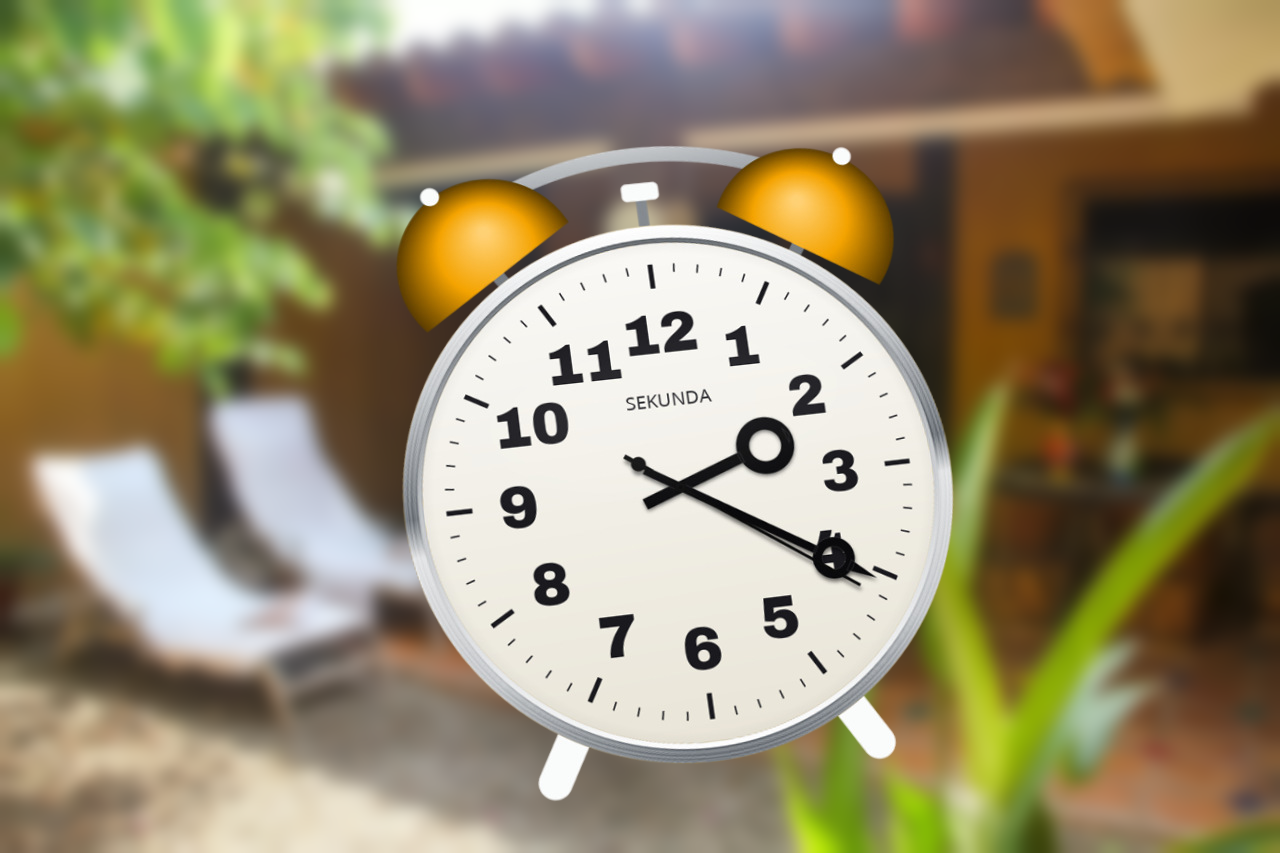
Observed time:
h=2 m=20 s=21
